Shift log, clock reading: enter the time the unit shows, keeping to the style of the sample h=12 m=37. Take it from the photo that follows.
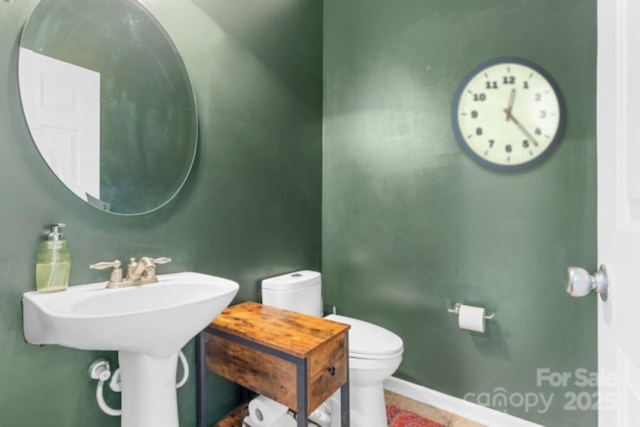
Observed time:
h=12 m=23
